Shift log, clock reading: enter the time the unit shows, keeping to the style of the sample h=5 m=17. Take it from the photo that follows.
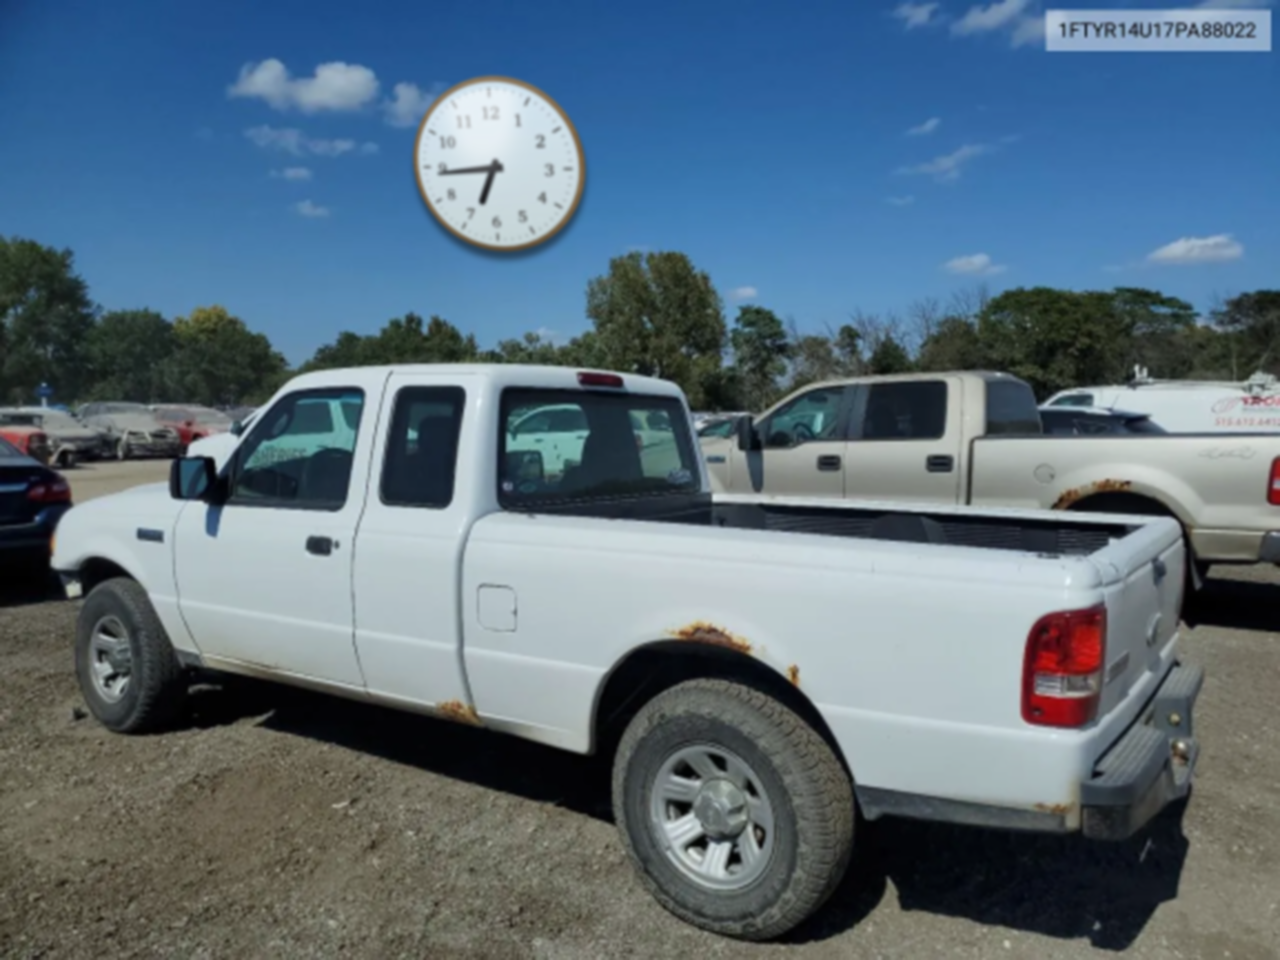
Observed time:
h=6 m=44
